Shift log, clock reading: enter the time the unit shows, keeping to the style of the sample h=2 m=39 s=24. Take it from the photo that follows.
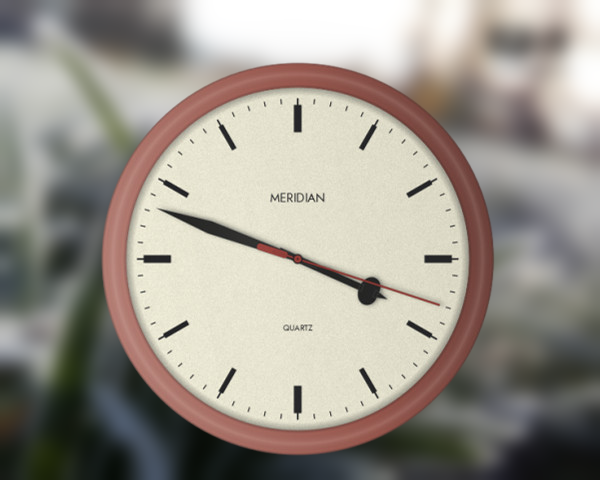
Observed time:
h=3 m=48 s=18
